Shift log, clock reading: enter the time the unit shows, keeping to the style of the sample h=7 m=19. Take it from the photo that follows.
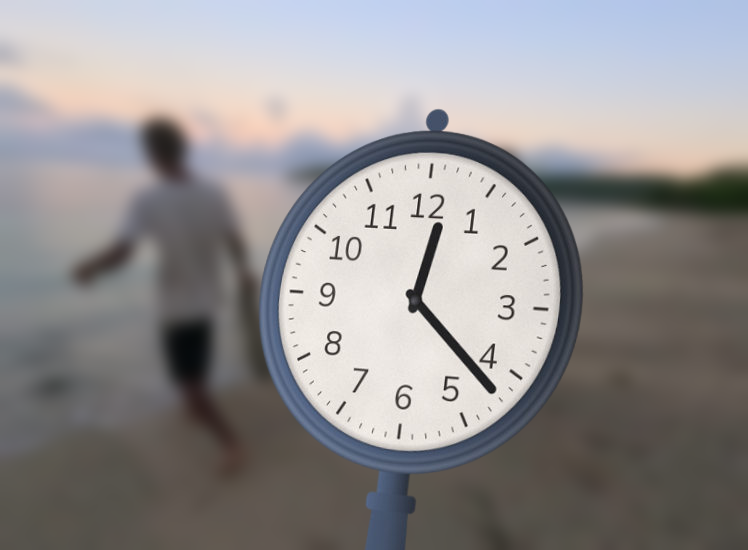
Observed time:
h=12 m=22
